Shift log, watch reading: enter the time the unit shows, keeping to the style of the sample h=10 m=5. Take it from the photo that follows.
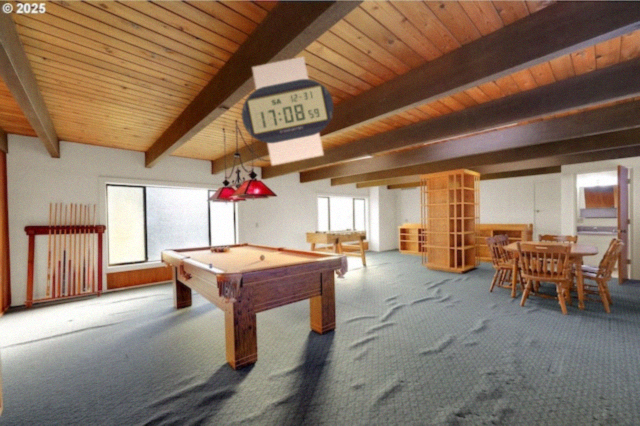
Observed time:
h=17 m=8
